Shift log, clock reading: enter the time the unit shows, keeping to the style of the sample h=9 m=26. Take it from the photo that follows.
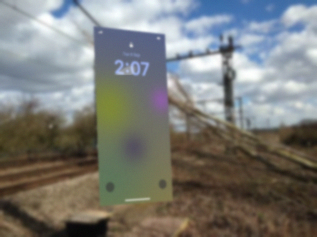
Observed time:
h=2 m=7
